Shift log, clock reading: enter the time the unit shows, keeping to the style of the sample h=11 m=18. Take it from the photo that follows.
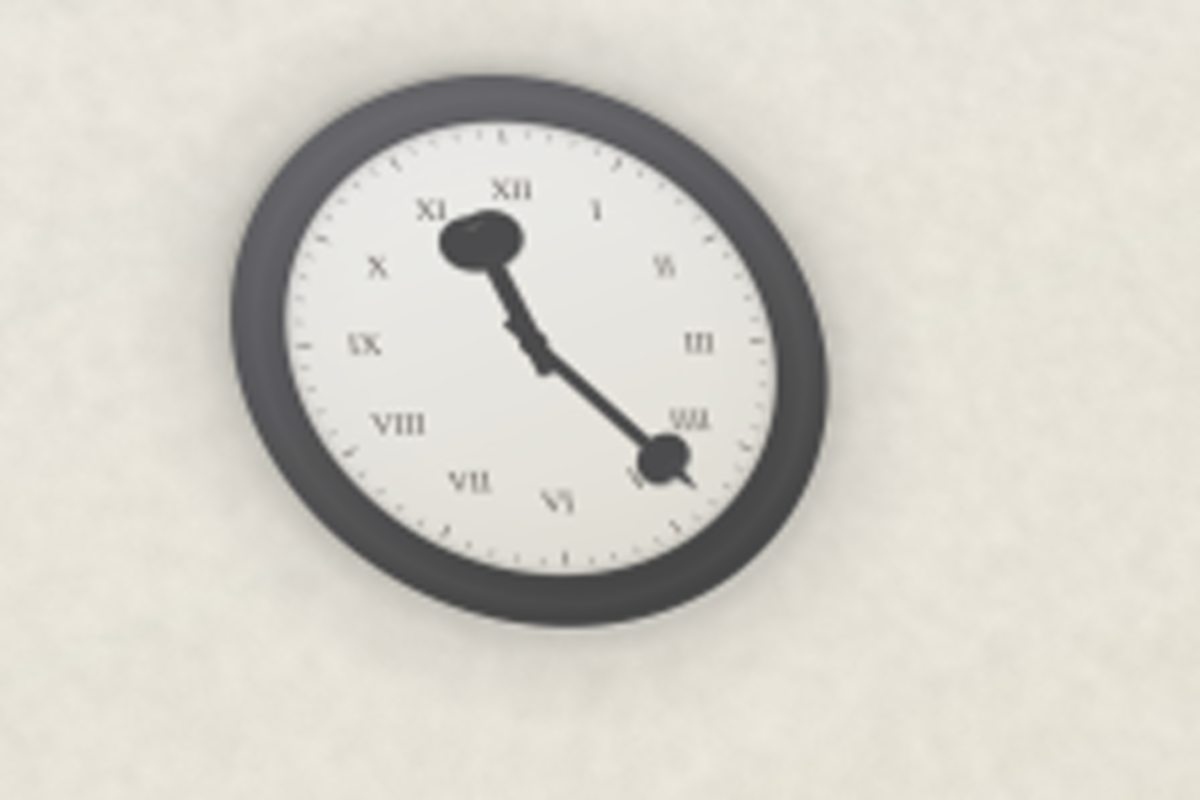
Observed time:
h=11 m=23
